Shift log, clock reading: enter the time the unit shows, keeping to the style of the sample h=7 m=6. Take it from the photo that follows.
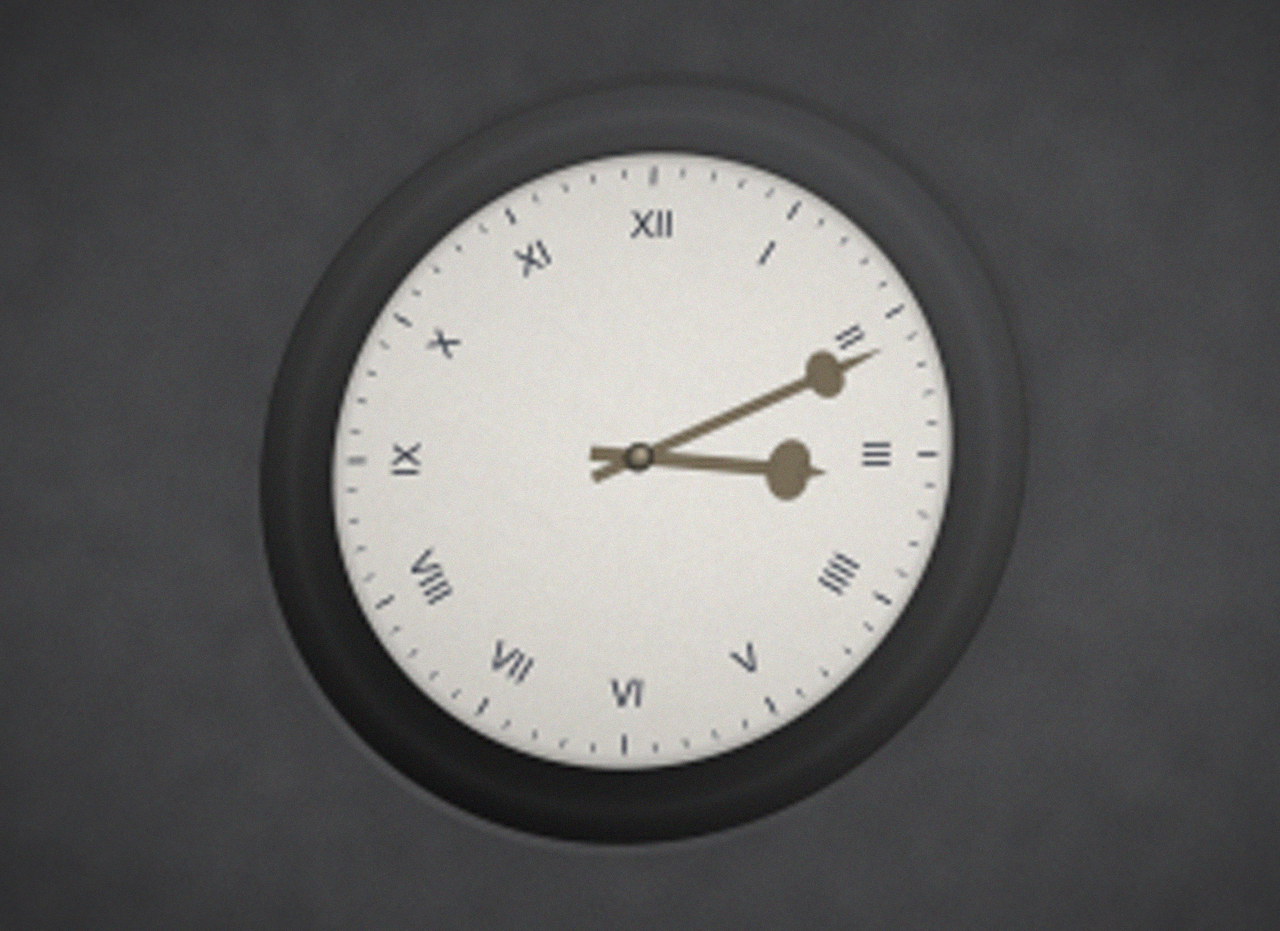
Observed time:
h=3 m=11
